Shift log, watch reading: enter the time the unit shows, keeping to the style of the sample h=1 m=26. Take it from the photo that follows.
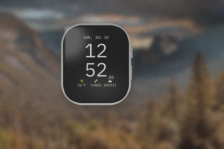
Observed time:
h=12 m=52
